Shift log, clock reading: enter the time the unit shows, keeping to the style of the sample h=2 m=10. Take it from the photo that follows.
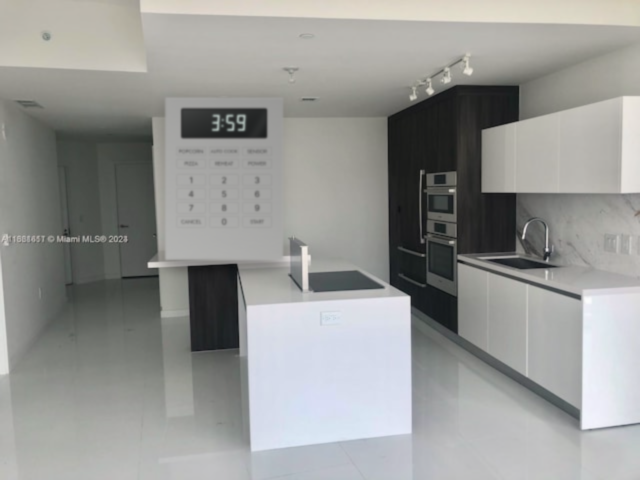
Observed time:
h=3 m=59
